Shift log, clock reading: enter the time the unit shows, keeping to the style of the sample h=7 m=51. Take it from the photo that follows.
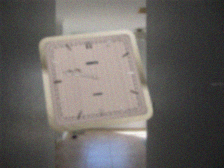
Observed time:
h=9 m=48
